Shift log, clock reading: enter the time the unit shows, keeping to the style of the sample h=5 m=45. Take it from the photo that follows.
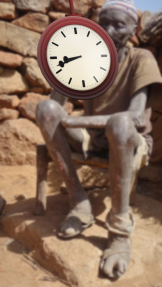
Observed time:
h=8 m=42
